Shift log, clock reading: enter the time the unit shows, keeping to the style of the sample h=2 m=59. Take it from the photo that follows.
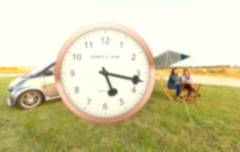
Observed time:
h=5 m=17
